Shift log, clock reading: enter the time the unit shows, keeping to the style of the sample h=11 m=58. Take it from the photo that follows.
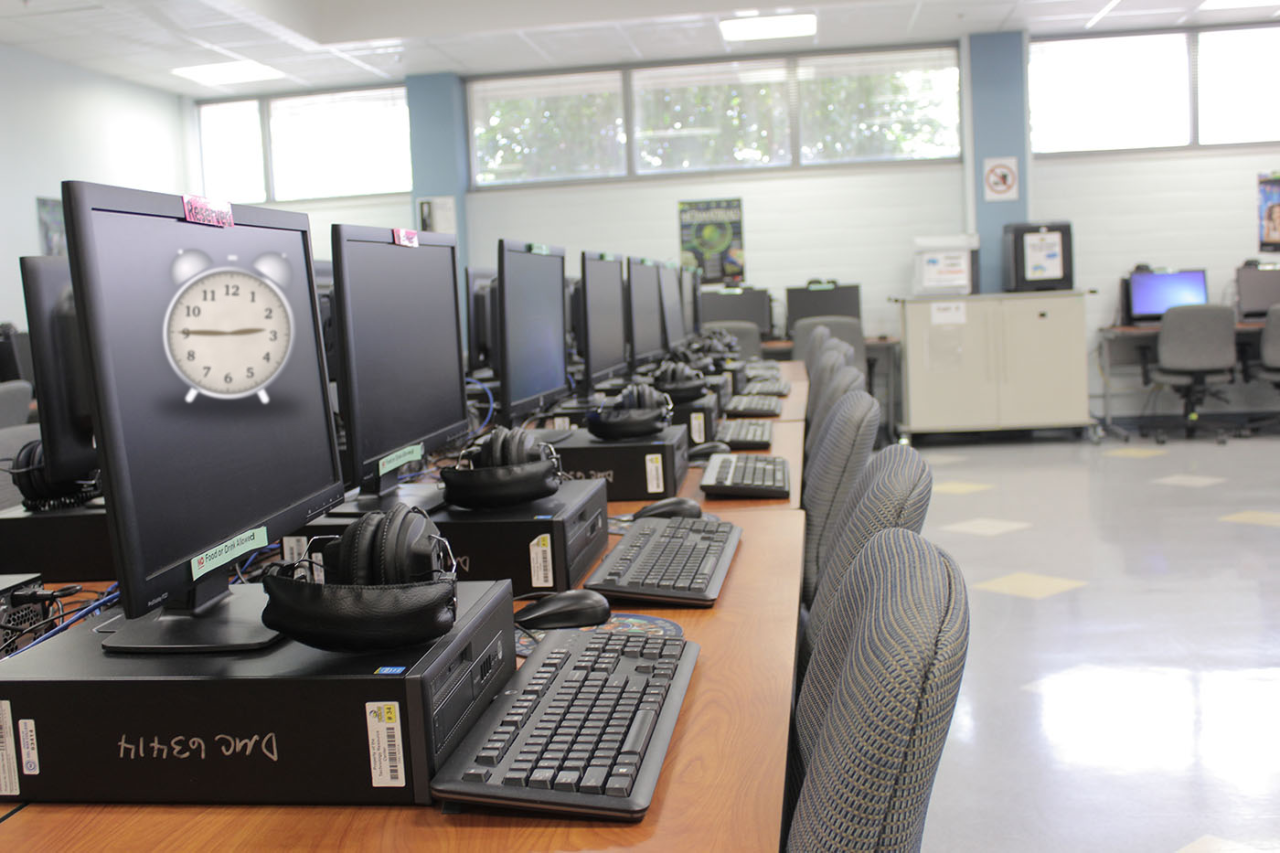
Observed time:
h=2 m=45
